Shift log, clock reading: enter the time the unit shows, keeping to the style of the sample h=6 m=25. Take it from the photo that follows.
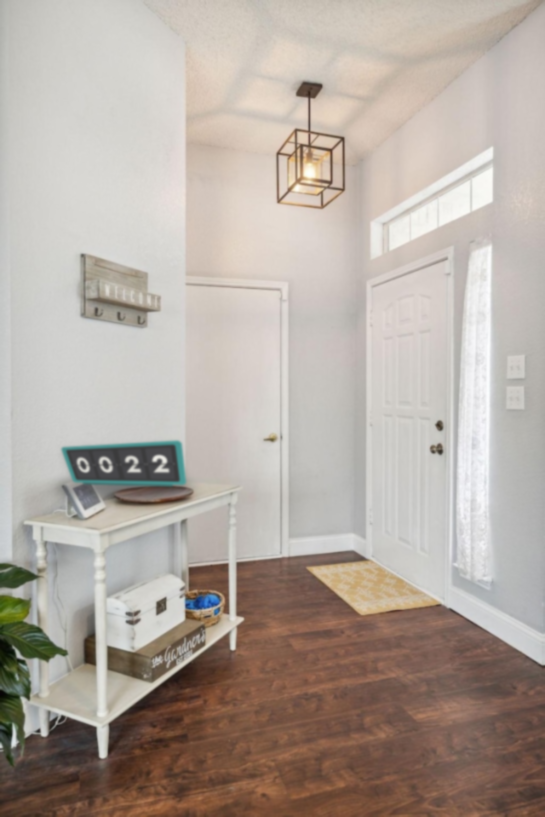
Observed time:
h=0 m=22
